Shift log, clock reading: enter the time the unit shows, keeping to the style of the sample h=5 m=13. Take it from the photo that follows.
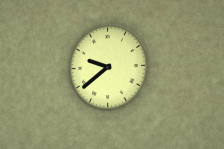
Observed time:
h=9 m=39
